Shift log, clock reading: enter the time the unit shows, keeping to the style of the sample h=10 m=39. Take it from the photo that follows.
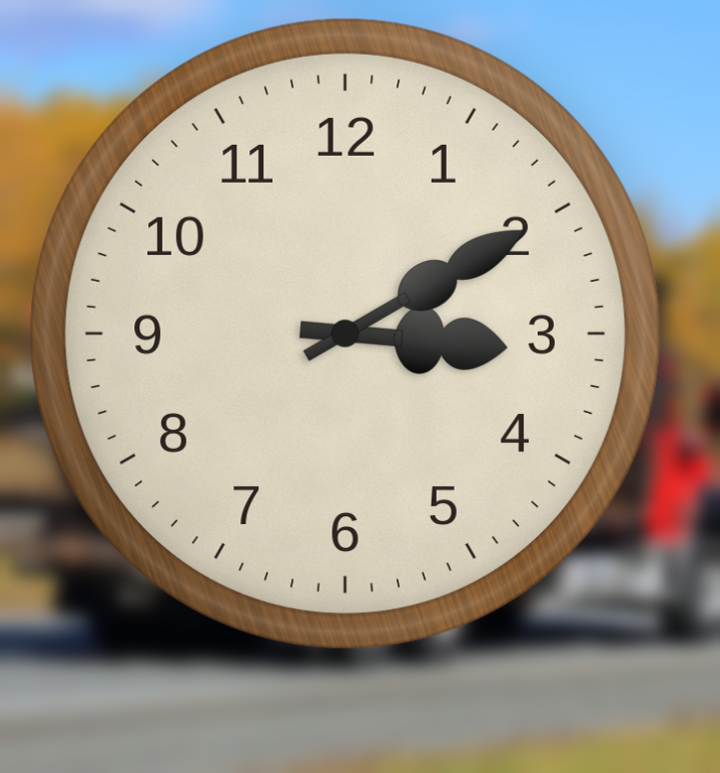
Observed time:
h=3 m=10
